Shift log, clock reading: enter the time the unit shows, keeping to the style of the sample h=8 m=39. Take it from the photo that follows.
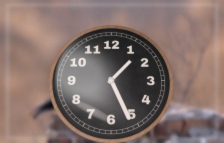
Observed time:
h=1 m=26
